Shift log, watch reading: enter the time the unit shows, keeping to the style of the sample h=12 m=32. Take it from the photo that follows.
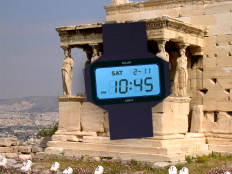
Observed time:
h=10 m=45
